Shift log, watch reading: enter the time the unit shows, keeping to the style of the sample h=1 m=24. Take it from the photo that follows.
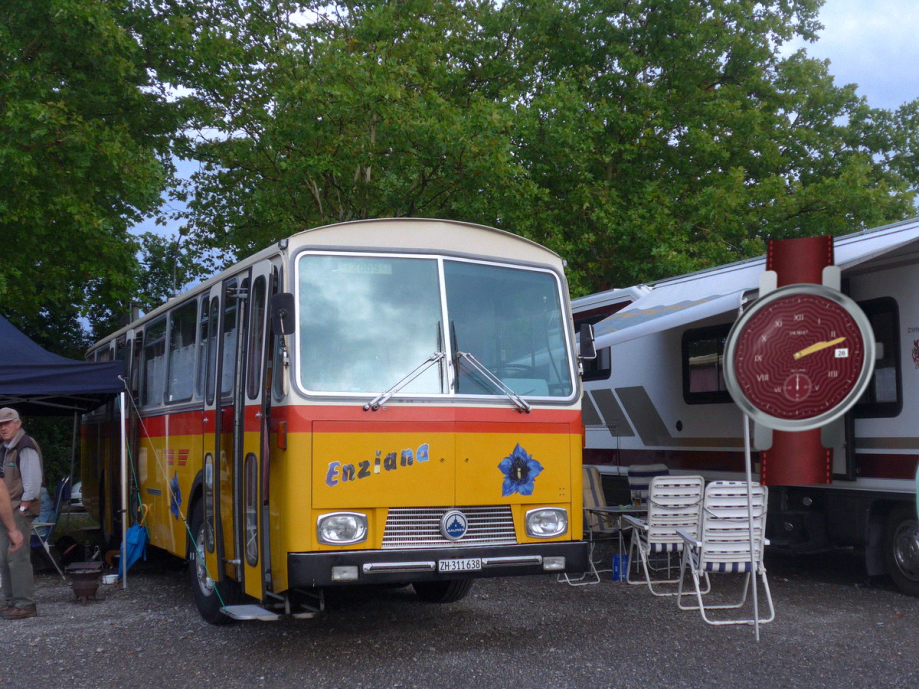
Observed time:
h=2 m=12
